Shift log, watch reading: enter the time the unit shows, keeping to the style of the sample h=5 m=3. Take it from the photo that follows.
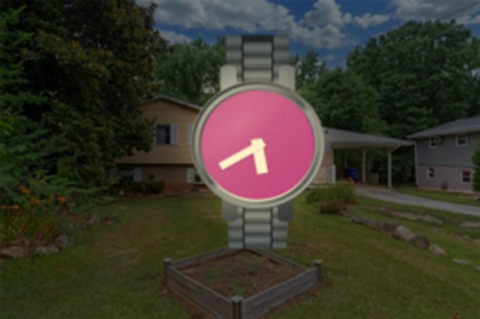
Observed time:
h=5 m=40
